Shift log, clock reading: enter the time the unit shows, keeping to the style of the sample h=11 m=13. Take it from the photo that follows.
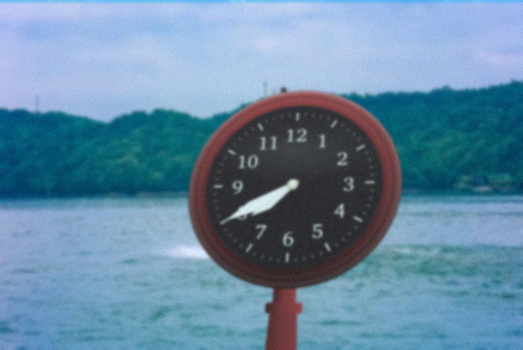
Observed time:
h=7 m=40
